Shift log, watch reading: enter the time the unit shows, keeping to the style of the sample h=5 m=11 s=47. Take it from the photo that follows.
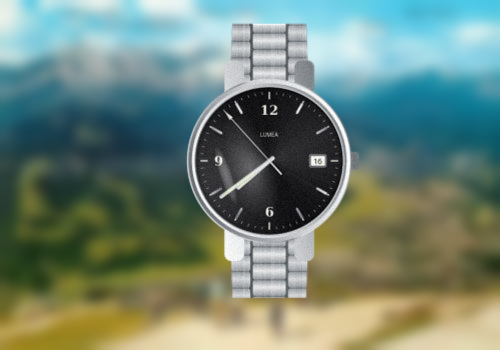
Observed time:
h=7 m=38 s=53
